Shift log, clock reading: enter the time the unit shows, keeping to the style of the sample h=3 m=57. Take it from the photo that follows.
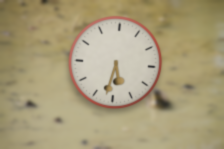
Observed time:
h=5 m=32
